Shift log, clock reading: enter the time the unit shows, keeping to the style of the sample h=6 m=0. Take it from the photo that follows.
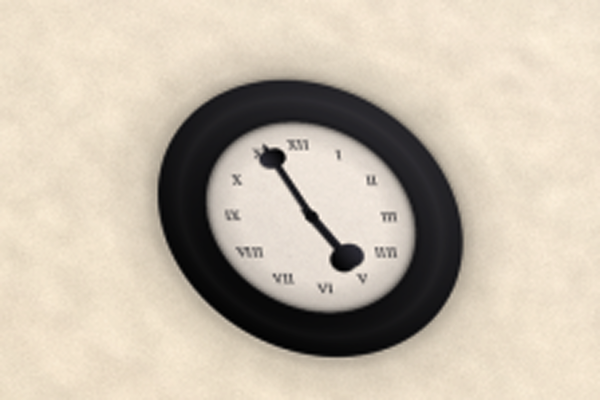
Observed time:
h=4 m=56
